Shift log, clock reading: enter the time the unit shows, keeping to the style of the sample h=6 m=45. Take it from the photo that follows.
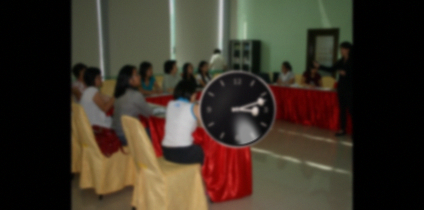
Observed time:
h=3 m=12
